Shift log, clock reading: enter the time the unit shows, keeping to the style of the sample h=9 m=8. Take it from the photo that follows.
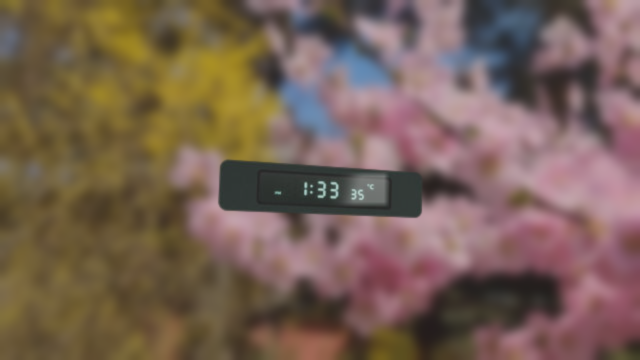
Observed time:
h=1 m=33
